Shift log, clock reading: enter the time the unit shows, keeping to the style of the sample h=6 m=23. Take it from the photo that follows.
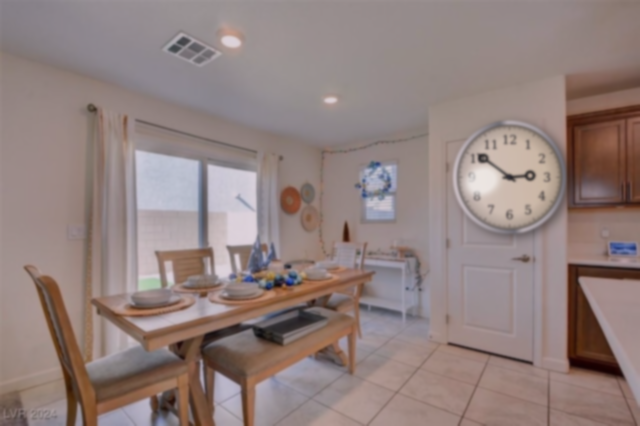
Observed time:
h=2 m=51
